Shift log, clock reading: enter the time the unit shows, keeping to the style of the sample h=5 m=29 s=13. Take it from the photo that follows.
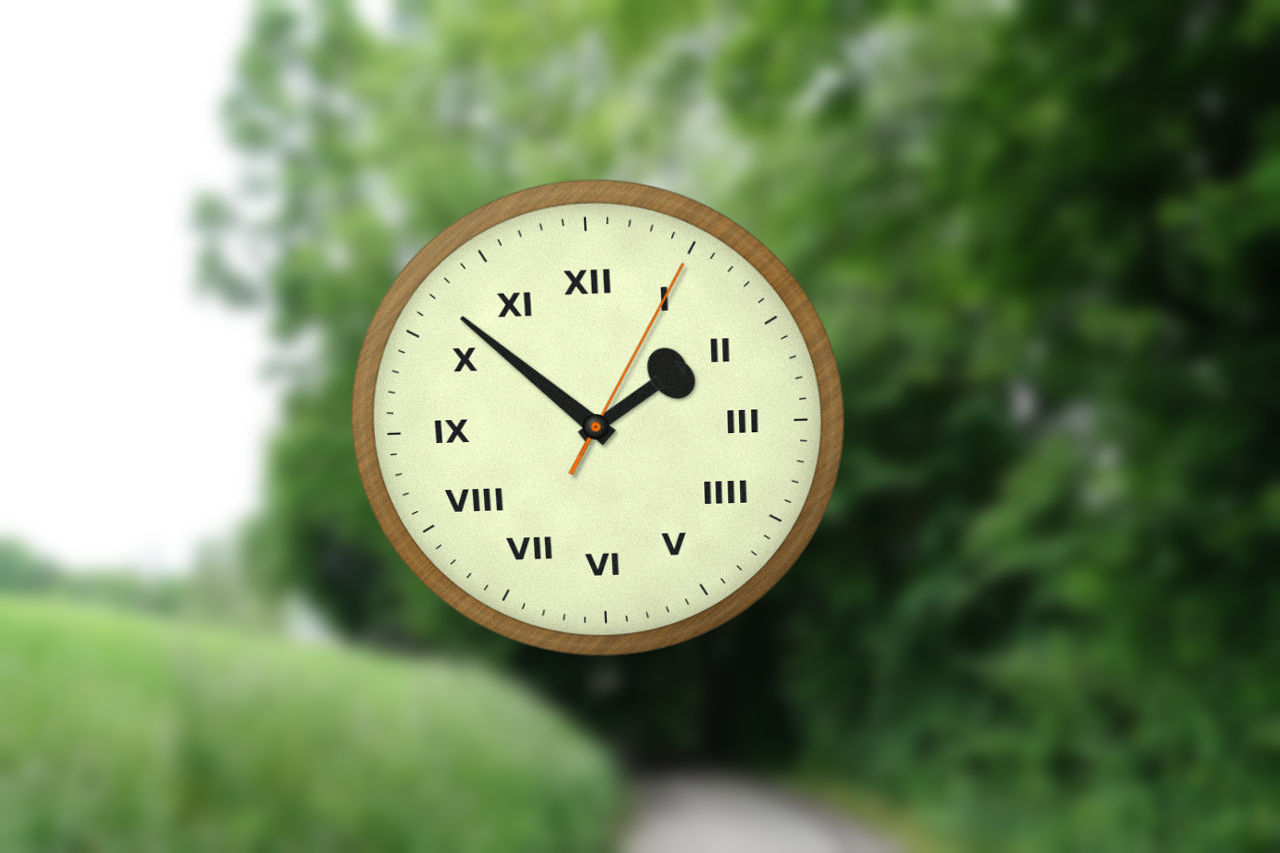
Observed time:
h=1 m=52 s=5
